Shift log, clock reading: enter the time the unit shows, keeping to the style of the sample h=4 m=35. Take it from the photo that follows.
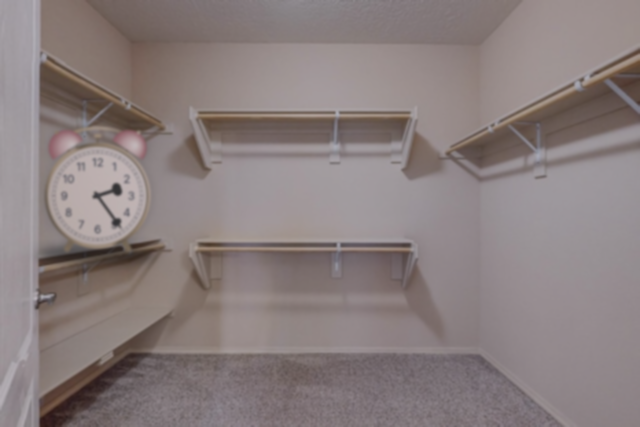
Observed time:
h=2 m=24
